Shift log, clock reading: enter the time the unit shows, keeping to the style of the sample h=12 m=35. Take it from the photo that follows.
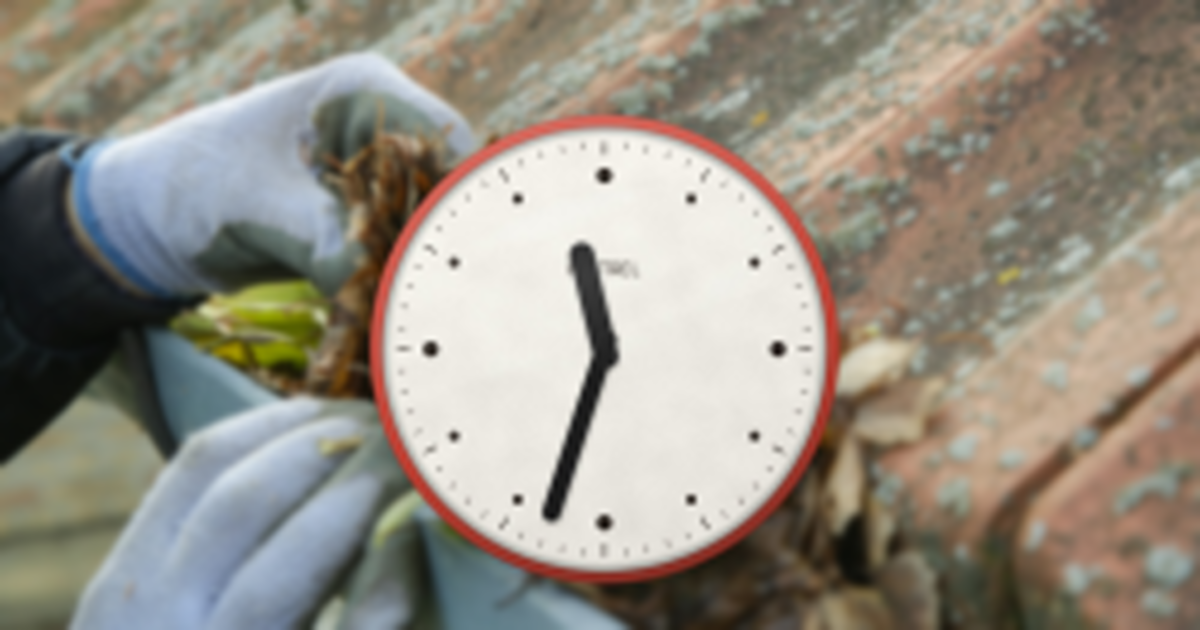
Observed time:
h=11 m=33
